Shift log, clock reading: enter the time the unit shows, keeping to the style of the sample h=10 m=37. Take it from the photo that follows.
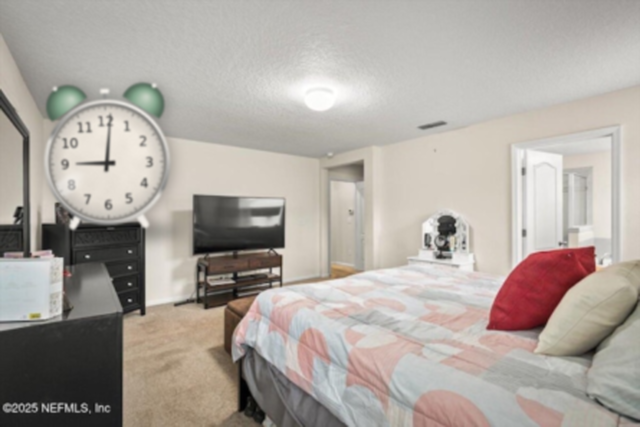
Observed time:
h=9 m=1
